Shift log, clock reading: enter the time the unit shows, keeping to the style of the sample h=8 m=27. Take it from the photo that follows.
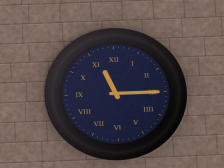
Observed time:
h=11 m=15
